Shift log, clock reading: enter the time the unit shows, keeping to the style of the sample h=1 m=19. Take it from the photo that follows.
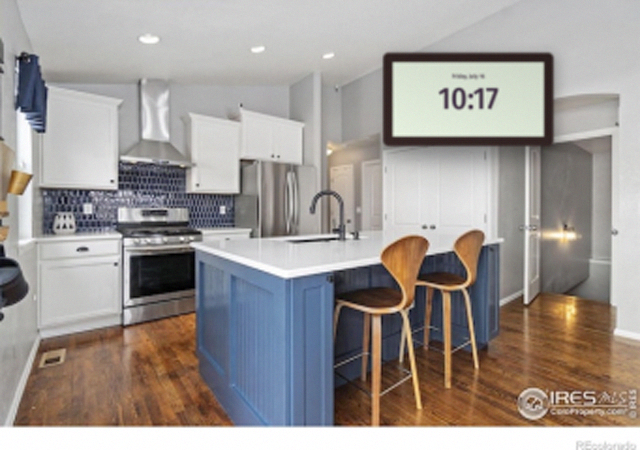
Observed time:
h=10 m=17
